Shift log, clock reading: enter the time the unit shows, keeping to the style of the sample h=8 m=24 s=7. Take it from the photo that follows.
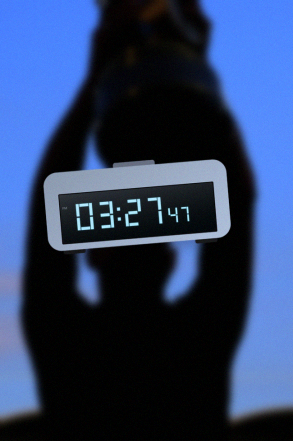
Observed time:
h=3 m=27 s=47
